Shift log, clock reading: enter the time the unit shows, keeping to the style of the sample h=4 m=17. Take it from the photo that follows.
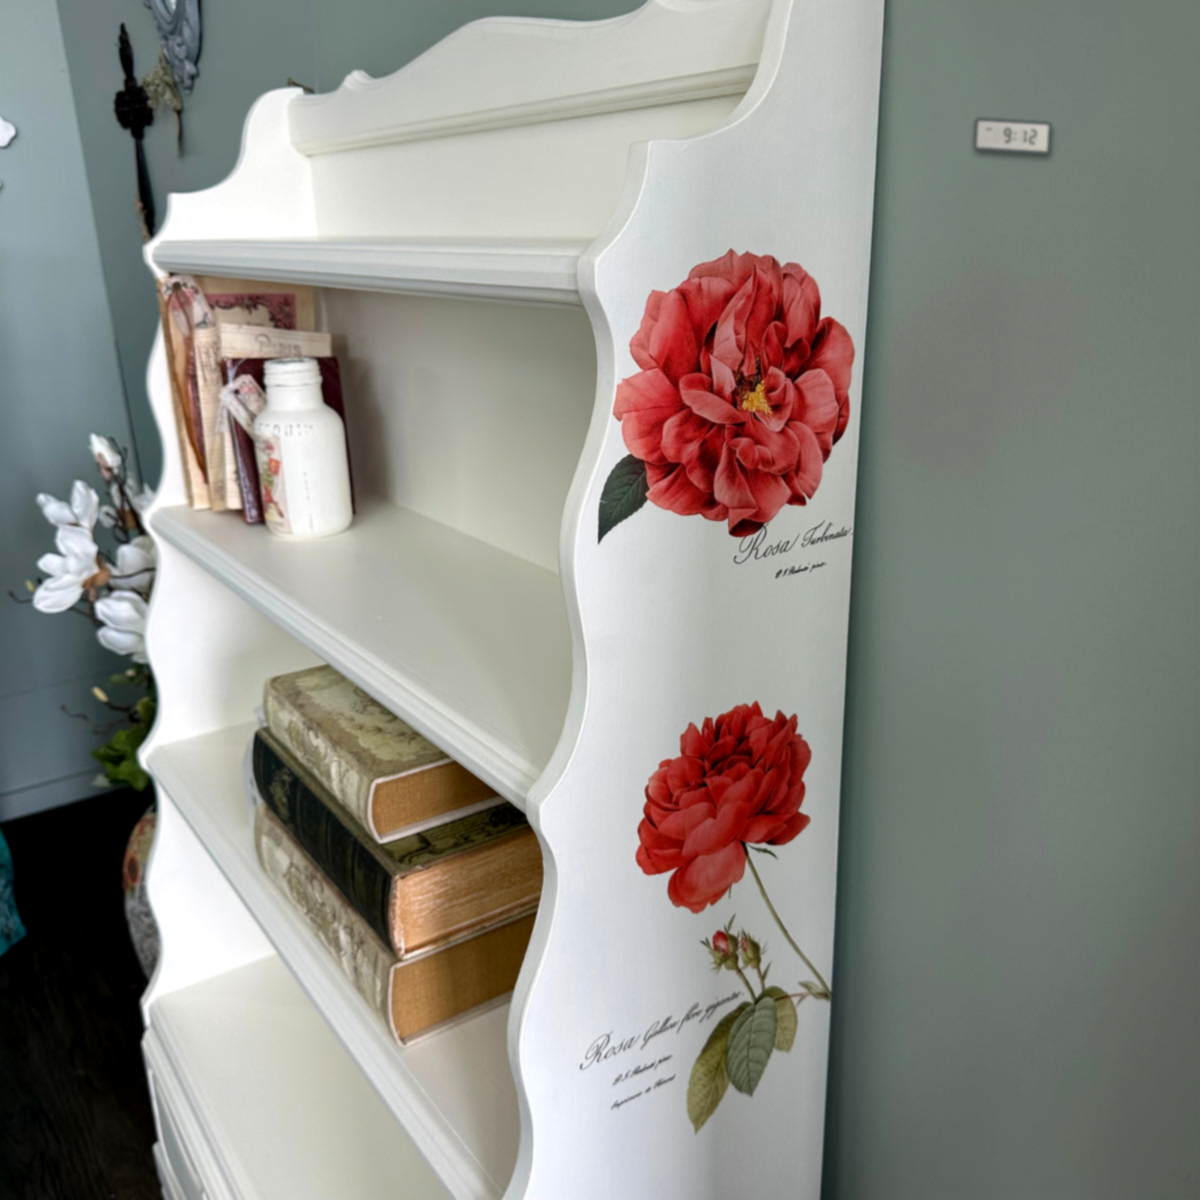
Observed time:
h=9 m=12
